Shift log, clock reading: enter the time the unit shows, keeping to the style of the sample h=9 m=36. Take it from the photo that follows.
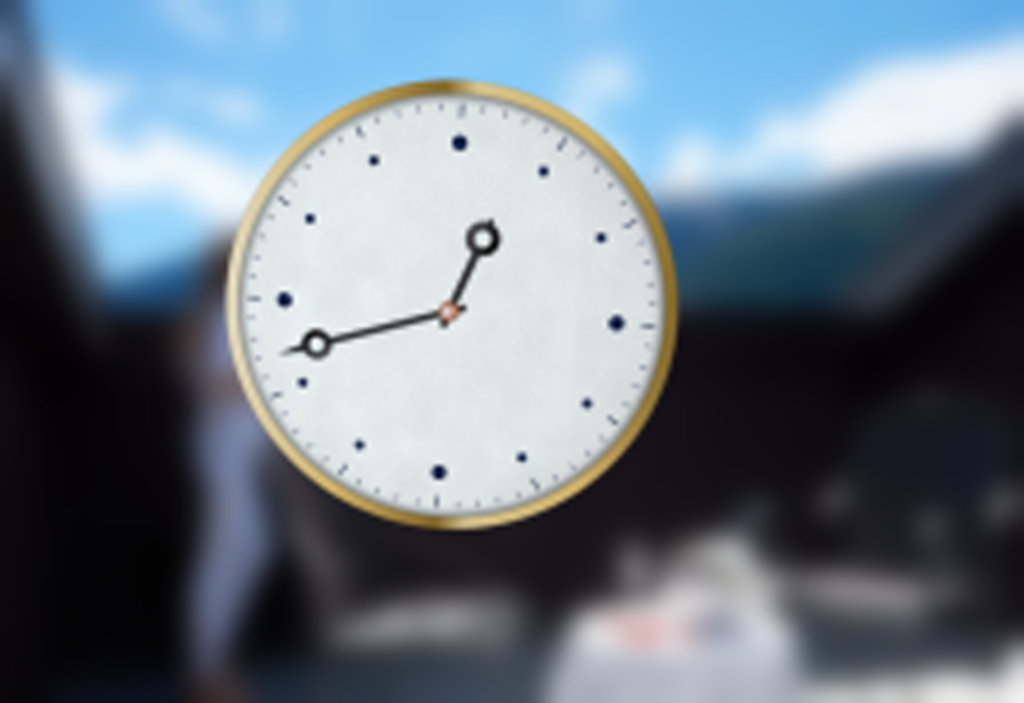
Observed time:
h=12 m=42
